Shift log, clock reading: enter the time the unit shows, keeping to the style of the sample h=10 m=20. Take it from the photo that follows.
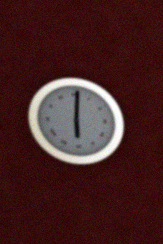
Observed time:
h=6 m=1
